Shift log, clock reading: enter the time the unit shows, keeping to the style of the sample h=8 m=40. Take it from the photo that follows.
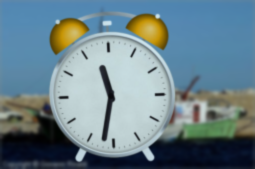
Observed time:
h=11 m=32
